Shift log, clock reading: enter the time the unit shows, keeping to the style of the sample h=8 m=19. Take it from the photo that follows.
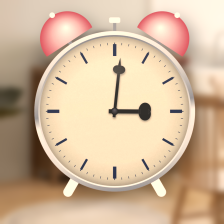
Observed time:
h=3 m=1
